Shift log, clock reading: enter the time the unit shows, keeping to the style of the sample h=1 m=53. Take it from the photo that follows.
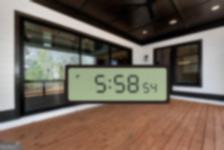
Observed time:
h=5 m=58
